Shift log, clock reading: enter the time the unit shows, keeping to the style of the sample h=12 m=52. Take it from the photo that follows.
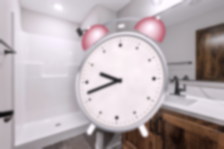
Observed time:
h=9 m=42
